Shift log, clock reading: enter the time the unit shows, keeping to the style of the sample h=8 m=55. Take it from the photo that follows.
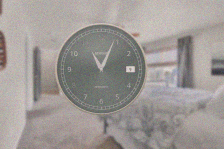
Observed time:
h=11 m=4
